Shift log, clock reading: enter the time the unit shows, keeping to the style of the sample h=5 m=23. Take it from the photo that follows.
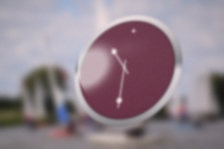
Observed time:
h=10 m=29
